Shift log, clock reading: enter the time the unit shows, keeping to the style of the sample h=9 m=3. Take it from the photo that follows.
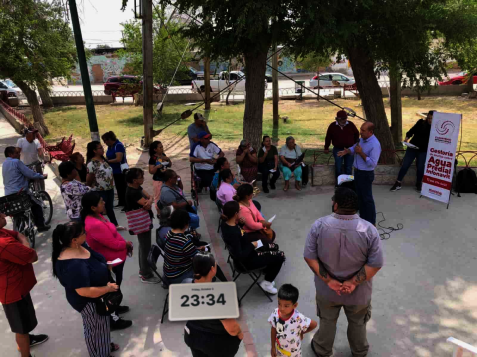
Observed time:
h=23 m=34
